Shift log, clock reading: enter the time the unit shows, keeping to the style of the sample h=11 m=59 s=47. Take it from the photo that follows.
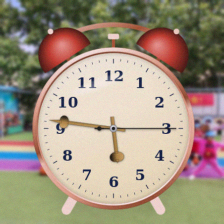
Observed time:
h=5 m=46 s=15
